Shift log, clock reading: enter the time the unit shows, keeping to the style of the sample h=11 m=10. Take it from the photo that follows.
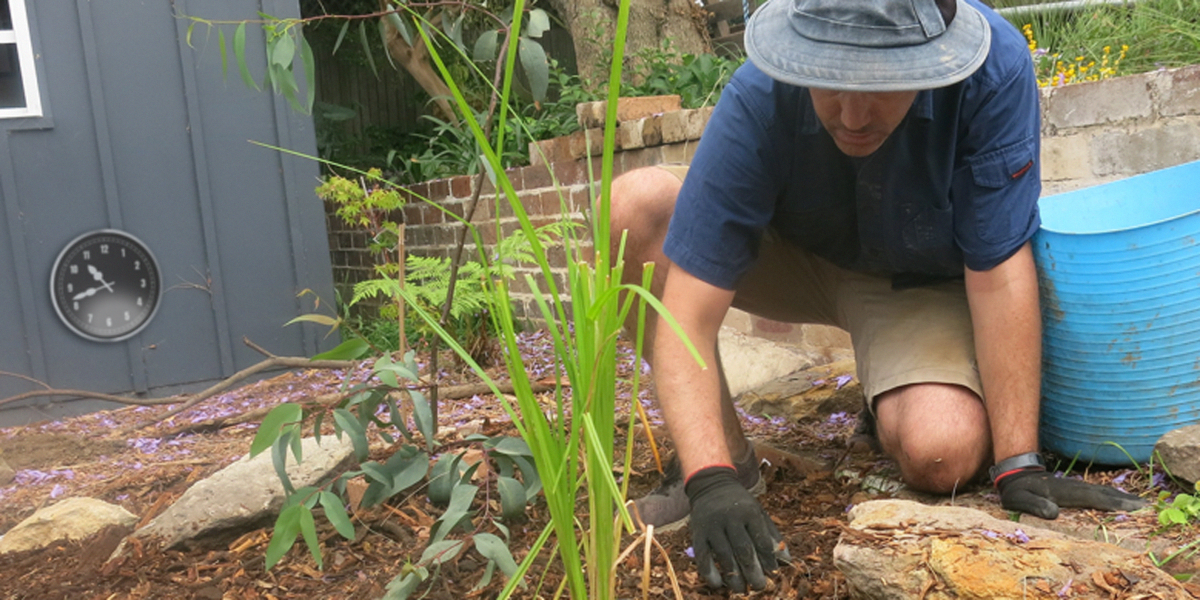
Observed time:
h=10 m=42
